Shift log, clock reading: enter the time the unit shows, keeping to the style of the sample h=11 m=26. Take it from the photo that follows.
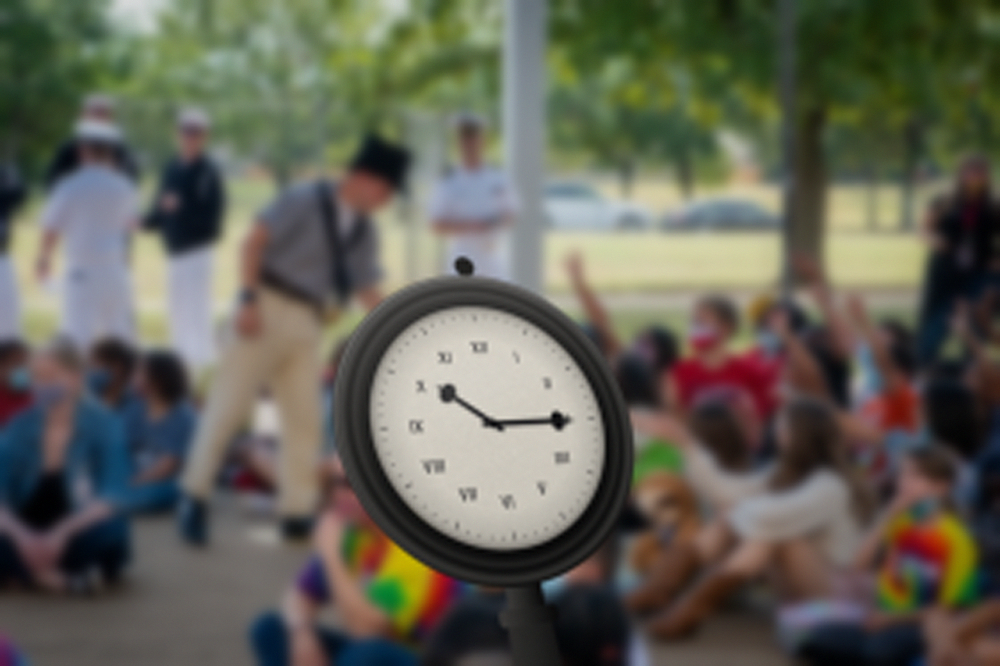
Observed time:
h=10 m=15
